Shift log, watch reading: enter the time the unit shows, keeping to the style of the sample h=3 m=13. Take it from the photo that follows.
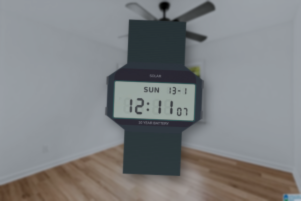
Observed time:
h=12 m=11
